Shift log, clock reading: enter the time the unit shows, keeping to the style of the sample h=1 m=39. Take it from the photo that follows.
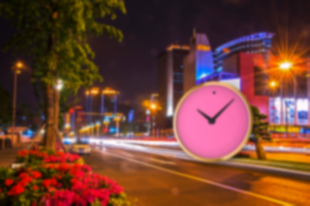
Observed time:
h=10 m=7
